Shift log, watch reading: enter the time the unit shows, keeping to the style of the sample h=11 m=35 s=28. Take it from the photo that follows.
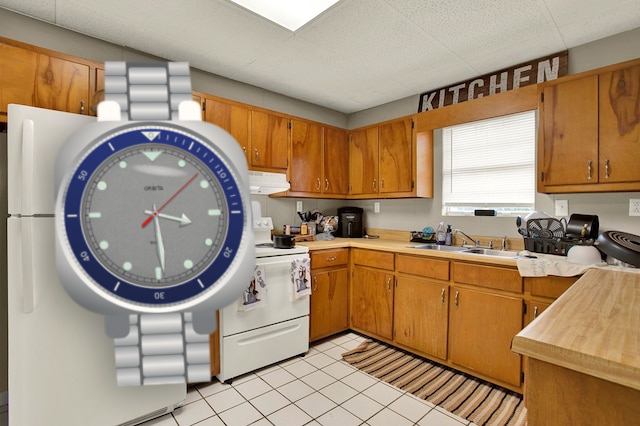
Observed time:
h=3 m=29 s=8
